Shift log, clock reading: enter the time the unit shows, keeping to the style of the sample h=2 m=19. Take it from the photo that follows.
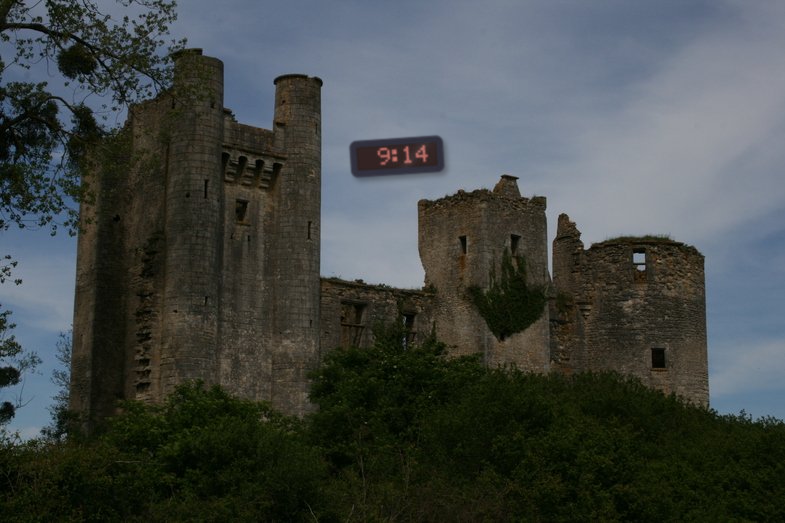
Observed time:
h=9 m=14
